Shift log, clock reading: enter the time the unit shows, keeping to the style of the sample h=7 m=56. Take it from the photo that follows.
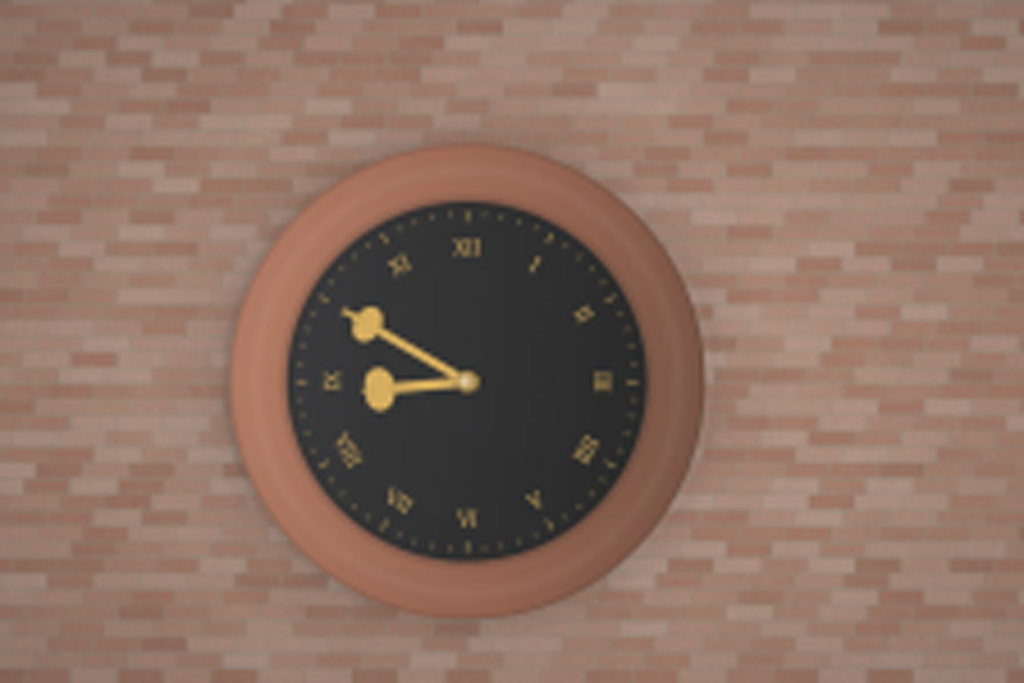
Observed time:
h=8 m=50
